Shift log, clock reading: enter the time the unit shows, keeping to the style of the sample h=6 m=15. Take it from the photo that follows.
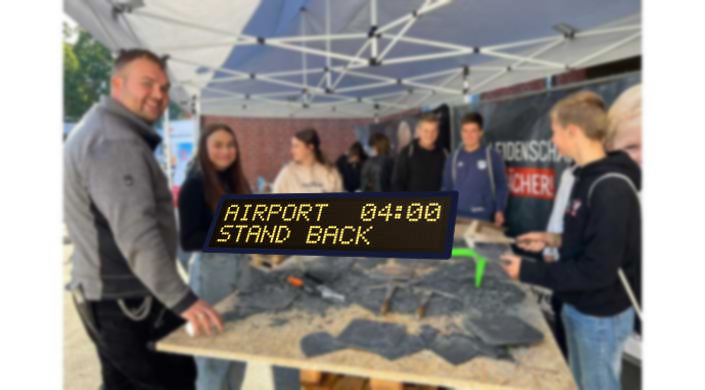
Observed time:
h=4 m=0
